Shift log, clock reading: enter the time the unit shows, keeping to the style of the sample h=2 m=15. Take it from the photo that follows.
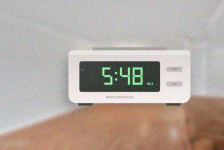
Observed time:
h=5 m=48
